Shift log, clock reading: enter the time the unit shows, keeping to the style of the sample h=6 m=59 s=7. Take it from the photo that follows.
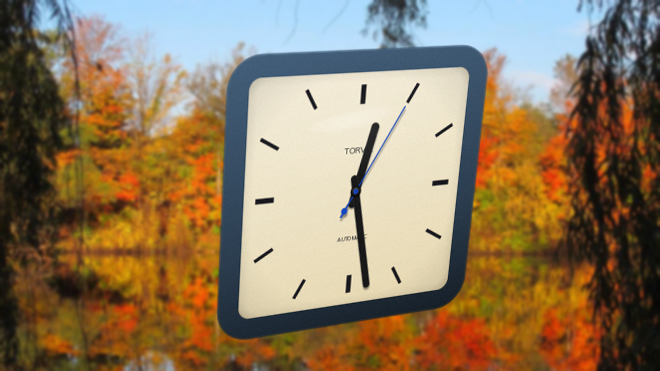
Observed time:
h=12 m=28 s=5
